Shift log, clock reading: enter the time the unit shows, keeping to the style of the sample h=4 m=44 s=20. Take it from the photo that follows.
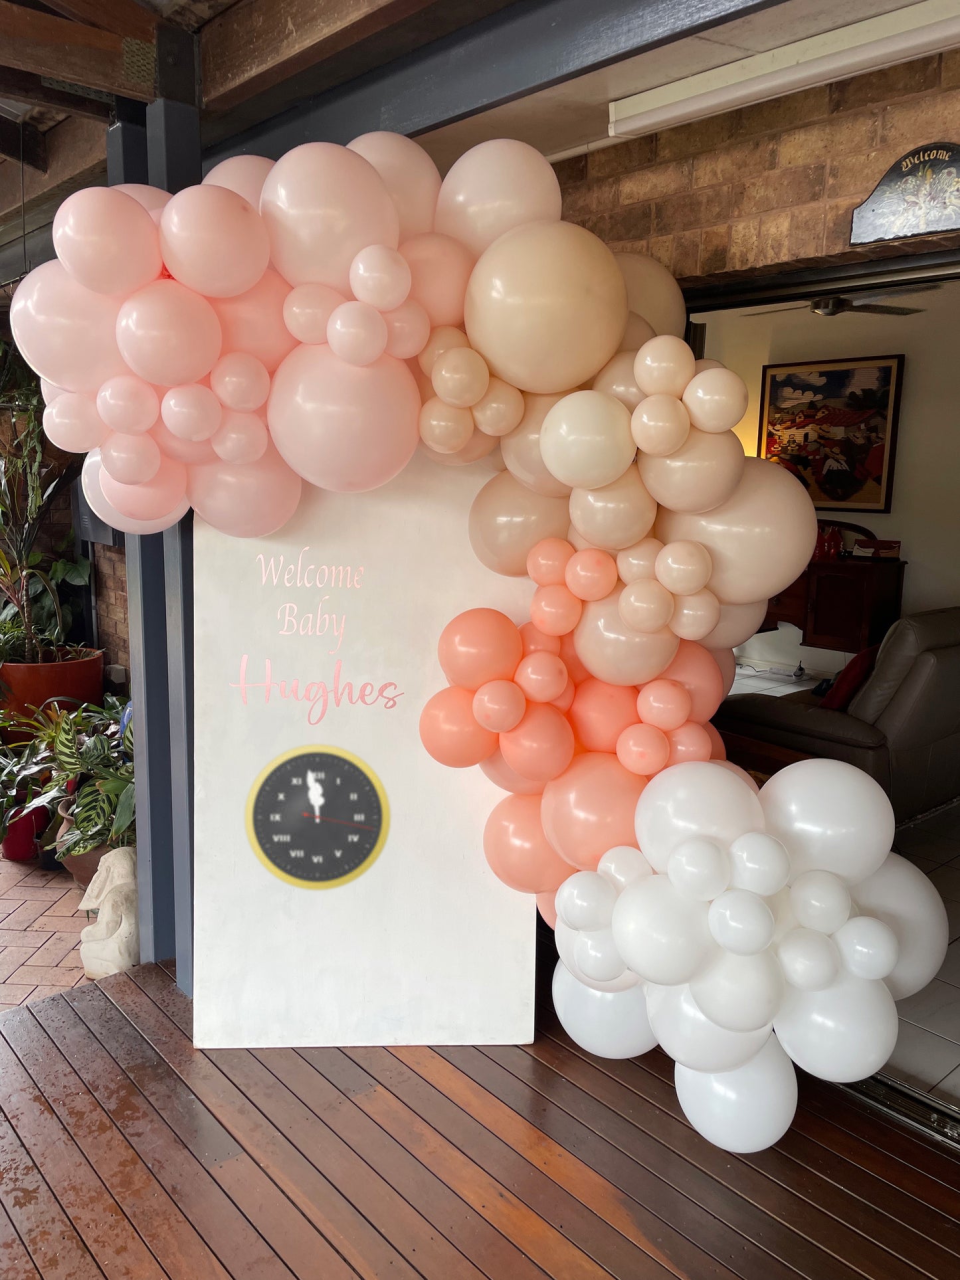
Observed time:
h=11 m=58 s=17
